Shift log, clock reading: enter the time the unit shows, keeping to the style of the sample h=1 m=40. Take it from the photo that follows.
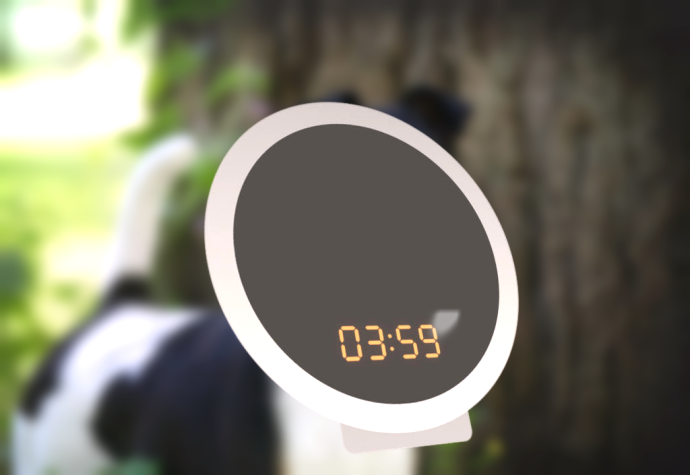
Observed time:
h=3 m=59
